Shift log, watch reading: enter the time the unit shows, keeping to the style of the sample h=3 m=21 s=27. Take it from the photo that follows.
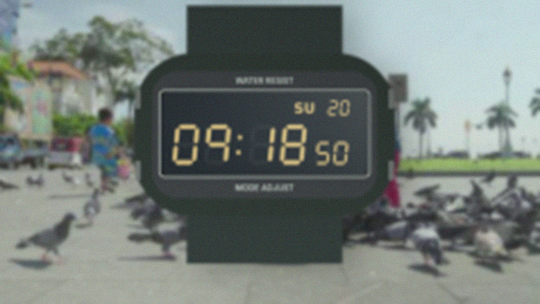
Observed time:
h=9 m=18 s=50
